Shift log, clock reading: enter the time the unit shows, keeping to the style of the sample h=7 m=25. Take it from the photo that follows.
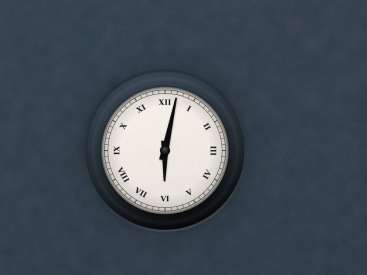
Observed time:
h=6 m=2
